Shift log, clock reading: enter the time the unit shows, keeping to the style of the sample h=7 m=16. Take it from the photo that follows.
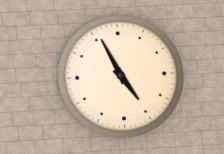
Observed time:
h=4 m=56
